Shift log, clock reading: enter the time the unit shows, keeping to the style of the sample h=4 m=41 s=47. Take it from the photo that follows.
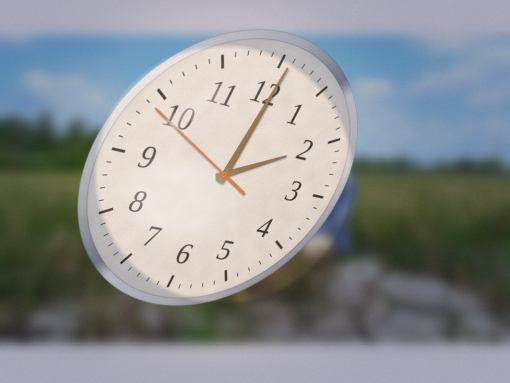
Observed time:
h=2 m=0 s=49
